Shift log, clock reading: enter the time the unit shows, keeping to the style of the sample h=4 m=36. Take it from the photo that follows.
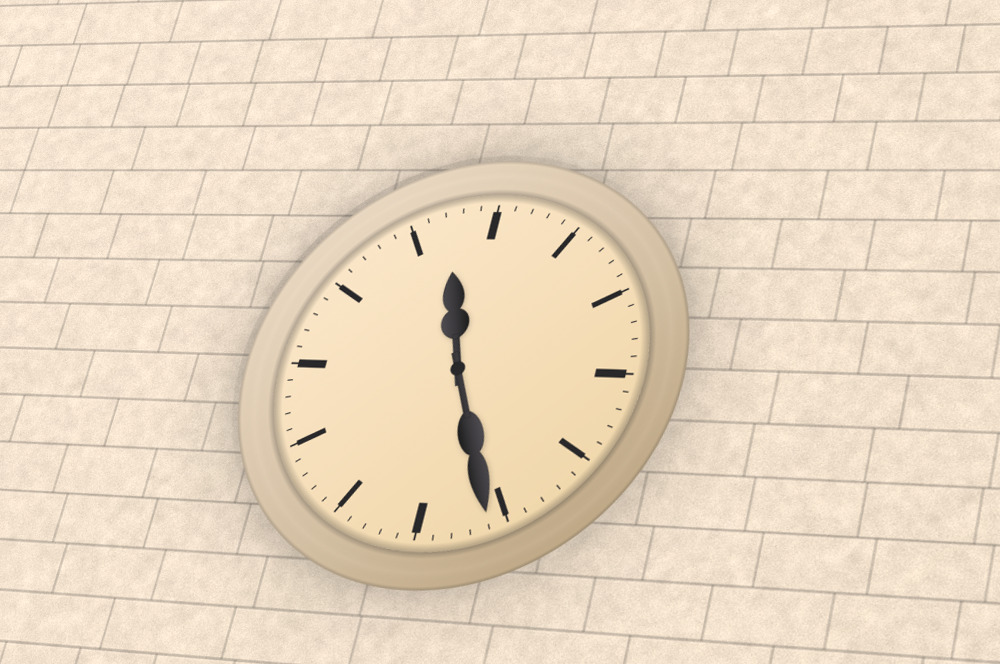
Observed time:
h=11 m=26
